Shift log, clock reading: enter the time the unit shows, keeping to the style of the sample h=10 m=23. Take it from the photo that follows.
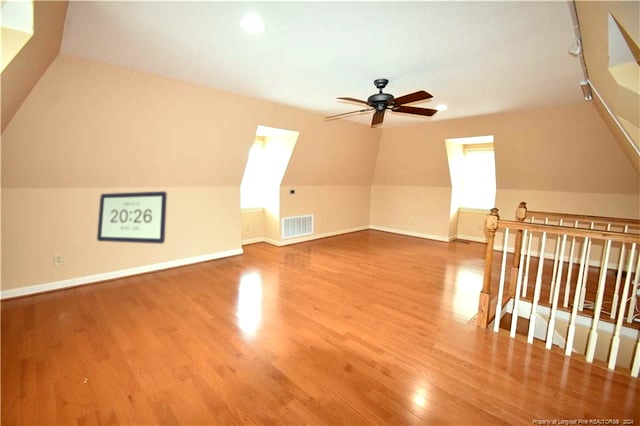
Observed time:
h=20 m=26
